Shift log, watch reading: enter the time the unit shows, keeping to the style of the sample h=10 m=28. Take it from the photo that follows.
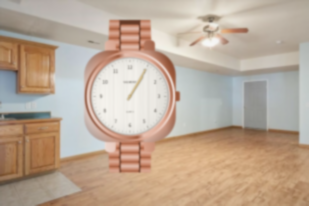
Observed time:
h=1 m=5
